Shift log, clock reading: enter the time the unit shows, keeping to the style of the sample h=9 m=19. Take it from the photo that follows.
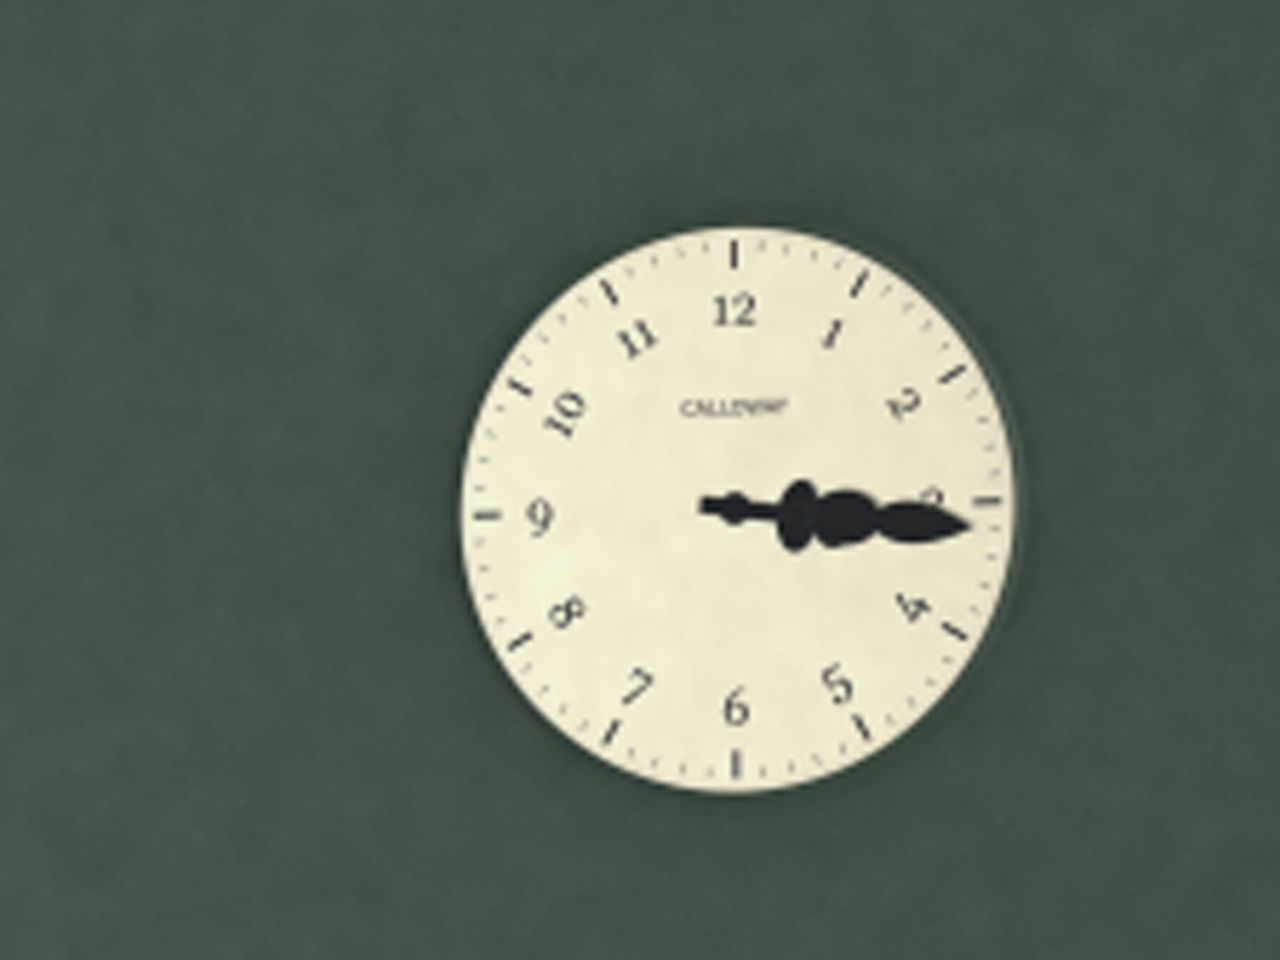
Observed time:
h=3 m=16
